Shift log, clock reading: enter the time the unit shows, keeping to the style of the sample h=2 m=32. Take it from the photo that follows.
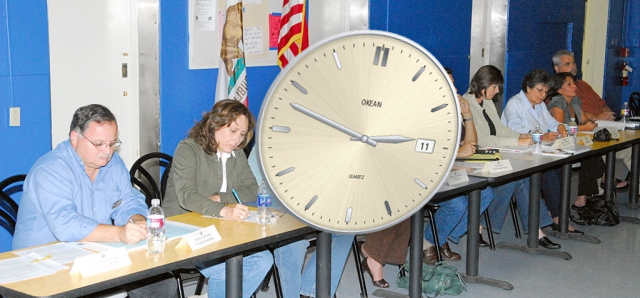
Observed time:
h=2 m=48
